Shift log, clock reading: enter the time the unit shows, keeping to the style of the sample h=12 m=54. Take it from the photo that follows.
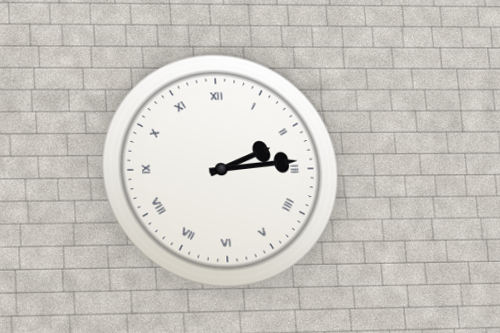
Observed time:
h=2 m=14
